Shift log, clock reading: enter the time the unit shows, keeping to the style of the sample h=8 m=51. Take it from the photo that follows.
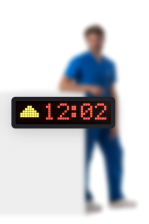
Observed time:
h=12 m=2
